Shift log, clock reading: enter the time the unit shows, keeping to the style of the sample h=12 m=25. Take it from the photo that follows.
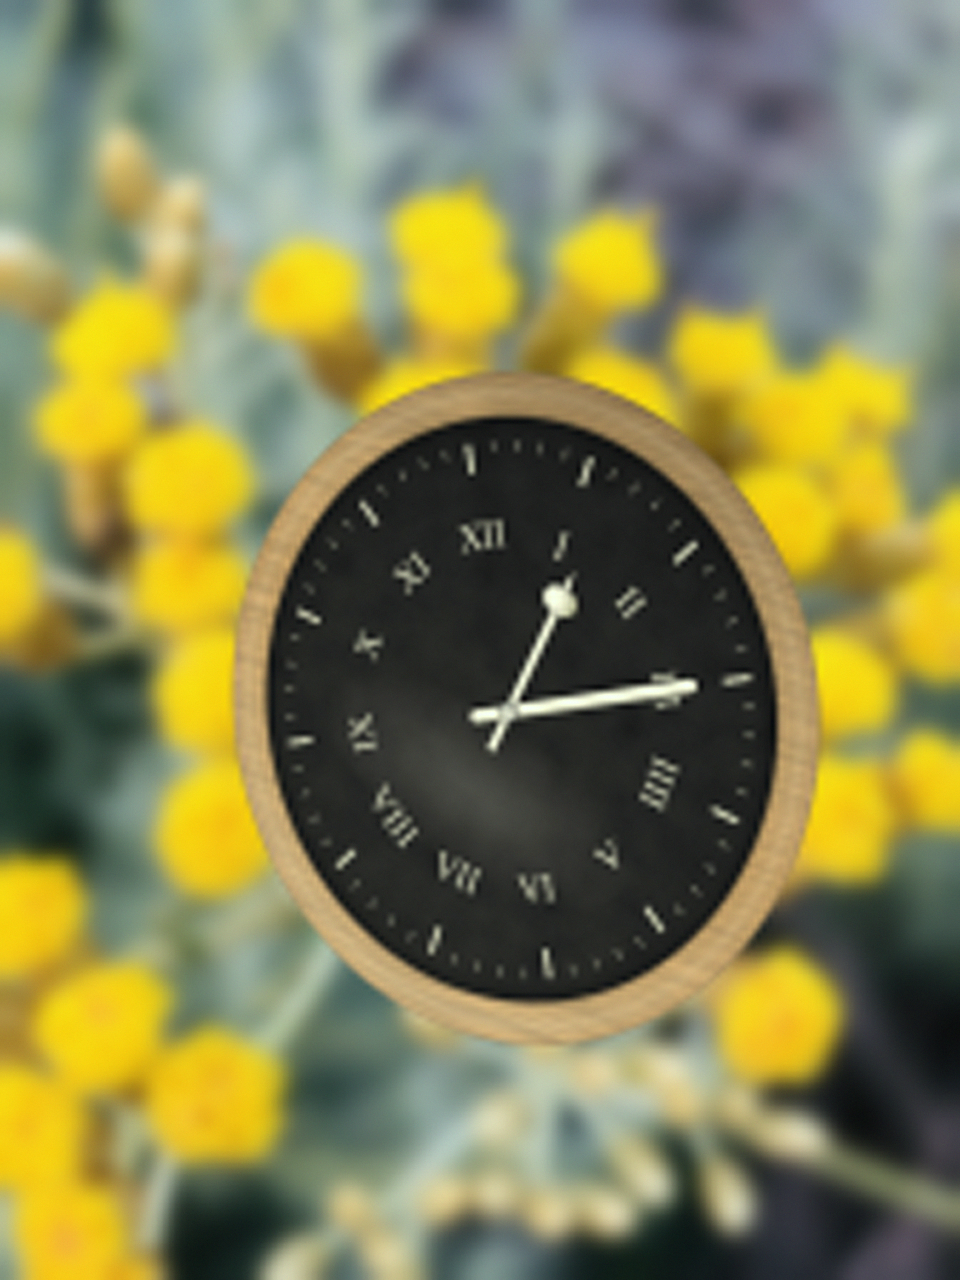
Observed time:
h=1 m=15
